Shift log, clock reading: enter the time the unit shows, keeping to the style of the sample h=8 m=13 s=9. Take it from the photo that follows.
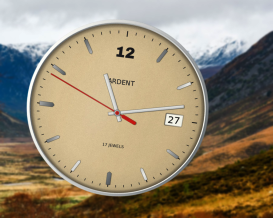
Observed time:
h=11 m=12 s=49
